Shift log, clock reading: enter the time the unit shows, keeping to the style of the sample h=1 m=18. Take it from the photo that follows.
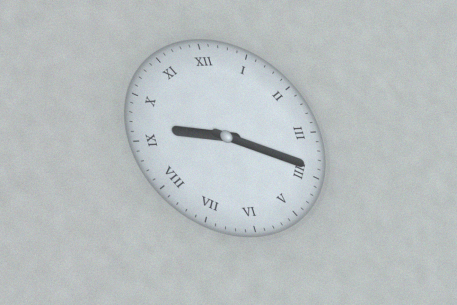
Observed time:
h=9 m=19
